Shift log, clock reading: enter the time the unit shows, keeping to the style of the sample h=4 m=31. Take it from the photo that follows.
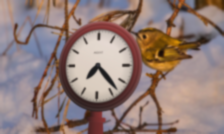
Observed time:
h=7 m=23
